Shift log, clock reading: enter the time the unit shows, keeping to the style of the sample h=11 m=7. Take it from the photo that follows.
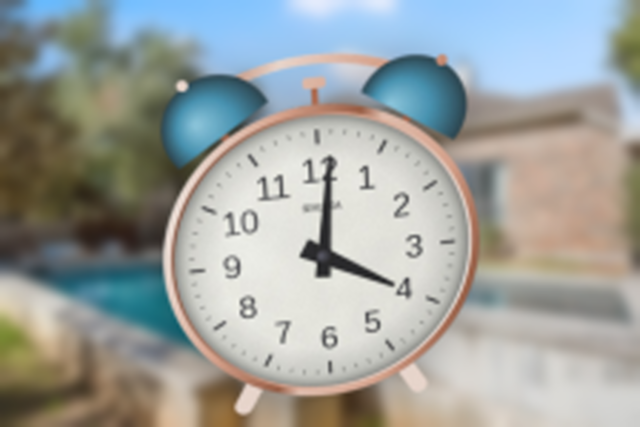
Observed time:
h=4 m=1
